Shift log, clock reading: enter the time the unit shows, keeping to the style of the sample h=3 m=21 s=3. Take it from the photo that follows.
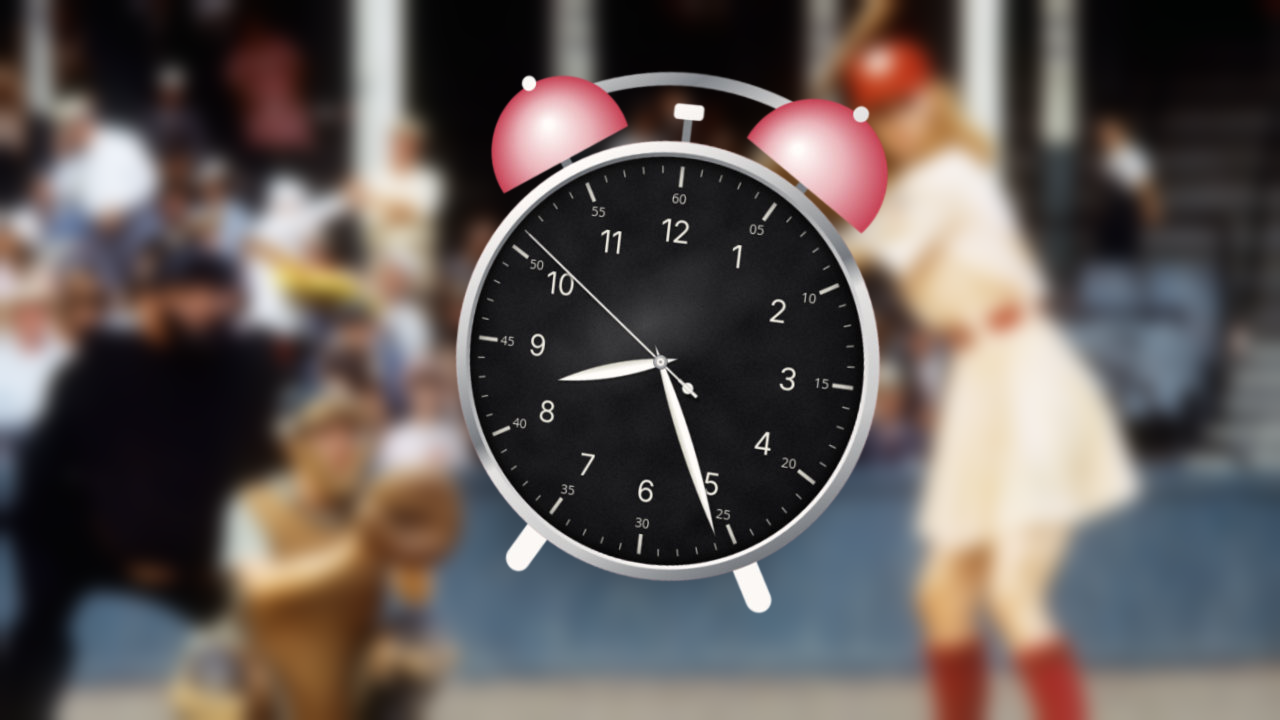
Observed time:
h=8 m=25 s=51
